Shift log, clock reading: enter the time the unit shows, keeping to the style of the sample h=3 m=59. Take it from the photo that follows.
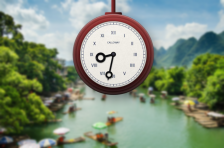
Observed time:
h=8 m=32
